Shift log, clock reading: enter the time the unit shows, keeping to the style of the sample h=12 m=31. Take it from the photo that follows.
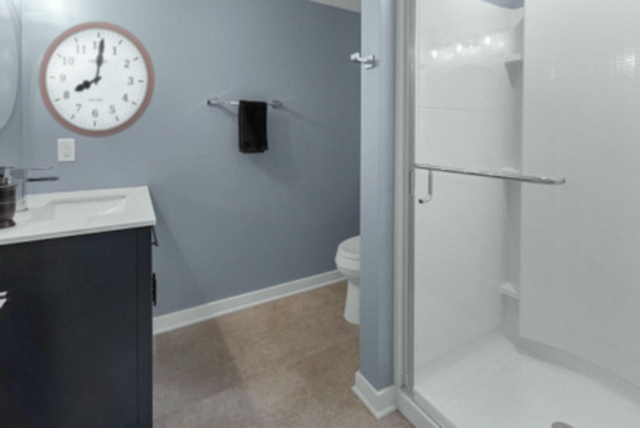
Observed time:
h=8 m=1
